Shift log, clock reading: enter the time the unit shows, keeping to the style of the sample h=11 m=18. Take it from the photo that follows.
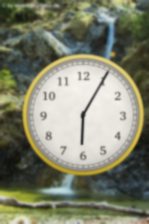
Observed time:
h=6 m=5
